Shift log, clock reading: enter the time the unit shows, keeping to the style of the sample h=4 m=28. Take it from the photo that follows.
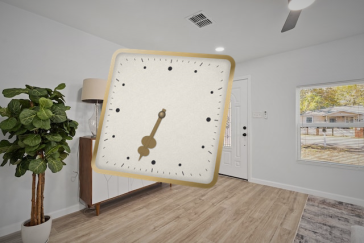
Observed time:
h=6 m=33
